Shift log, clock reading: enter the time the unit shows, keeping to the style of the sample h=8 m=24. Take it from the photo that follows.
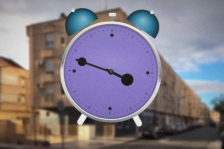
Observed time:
h=3 m=48
